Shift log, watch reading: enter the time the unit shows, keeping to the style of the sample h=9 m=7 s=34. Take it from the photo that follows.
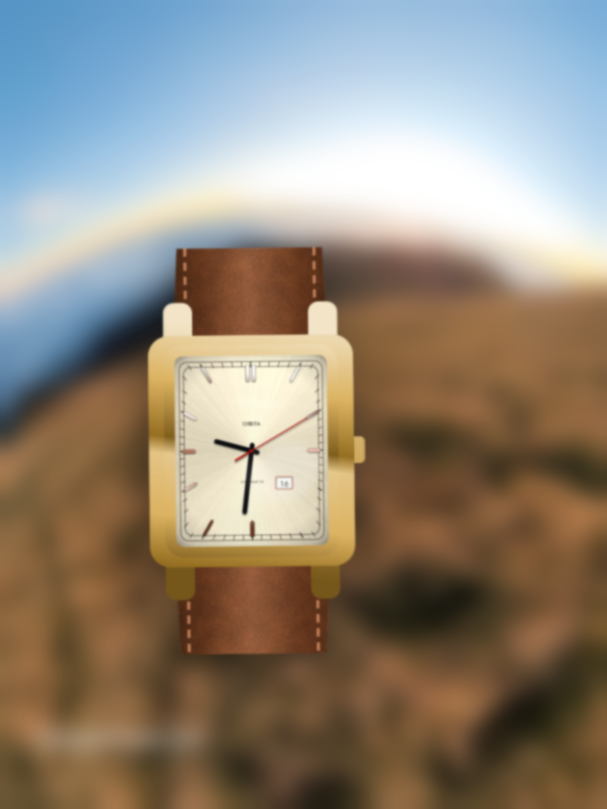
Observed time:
h=9 m=31 s=10
